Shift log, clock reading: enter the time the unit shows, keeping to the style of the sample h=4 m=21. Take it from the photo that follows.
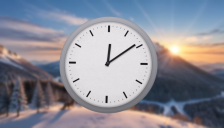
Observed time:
h=12 m=9
